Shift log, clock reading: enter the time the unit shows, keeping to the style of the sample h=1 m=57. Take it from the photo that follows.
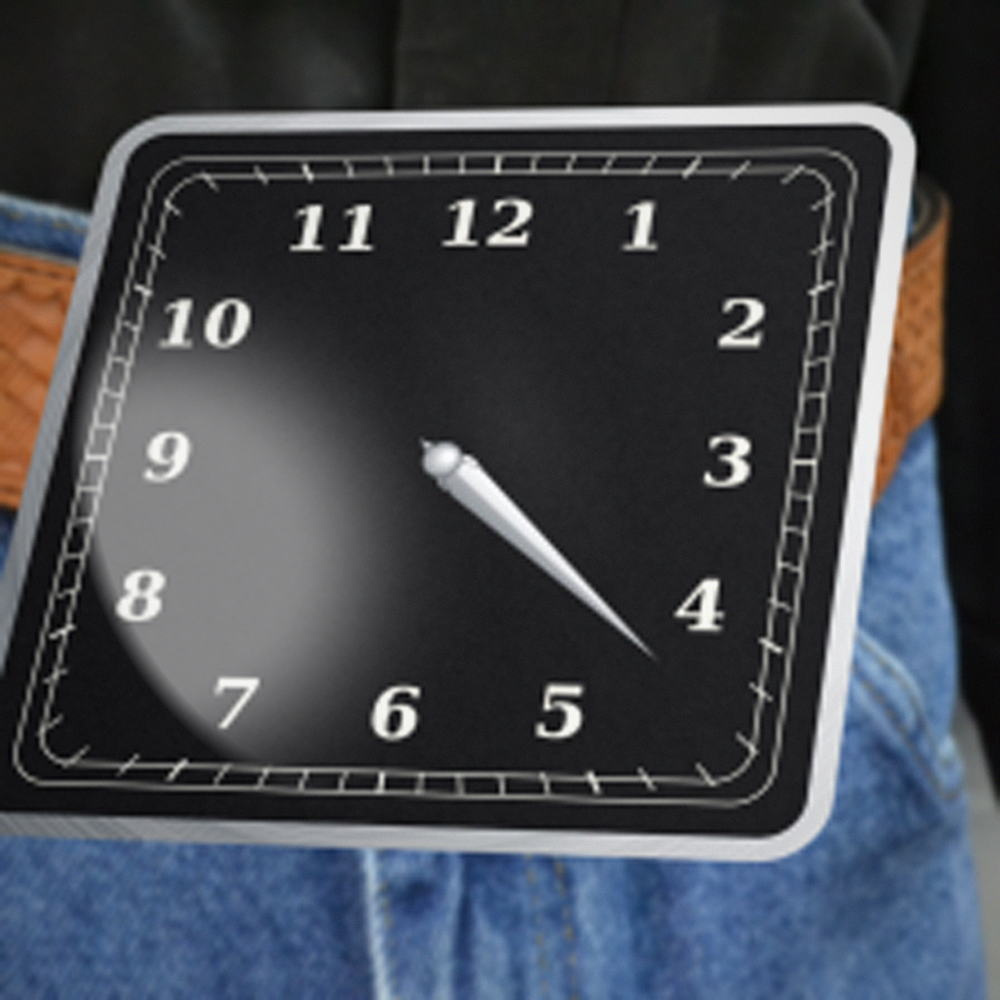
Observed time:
h=4 m=22
